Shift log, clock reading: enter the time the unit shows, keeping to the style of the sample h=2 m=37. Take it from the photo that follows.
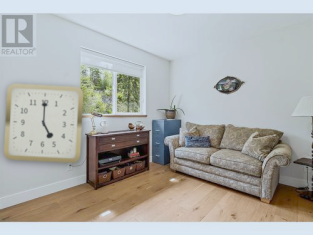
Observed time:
h=5 m=0
